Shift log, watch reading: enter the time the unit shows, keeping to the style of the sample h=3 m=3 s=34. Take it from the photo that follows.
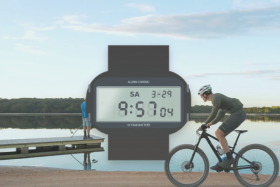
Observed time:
h=9 m=57 s=4
